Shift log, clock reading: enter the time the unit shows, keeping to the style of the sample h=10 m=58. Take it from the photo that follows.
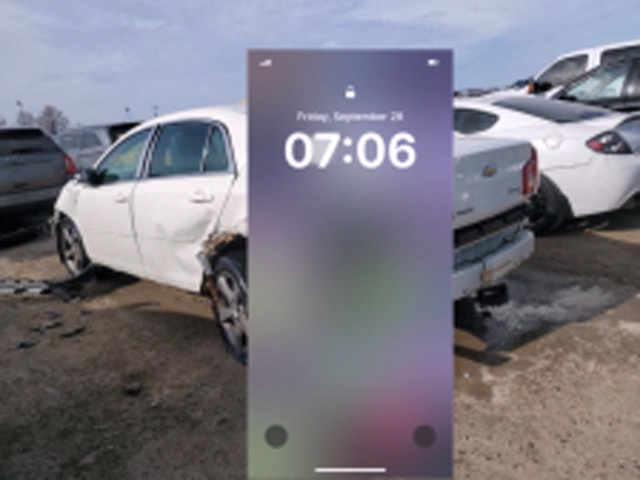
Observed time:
h=7 m=6
